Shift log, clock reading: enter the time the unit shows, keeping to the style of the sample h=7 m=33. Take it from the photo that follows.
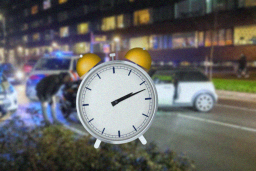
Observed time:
h=2 m=12
